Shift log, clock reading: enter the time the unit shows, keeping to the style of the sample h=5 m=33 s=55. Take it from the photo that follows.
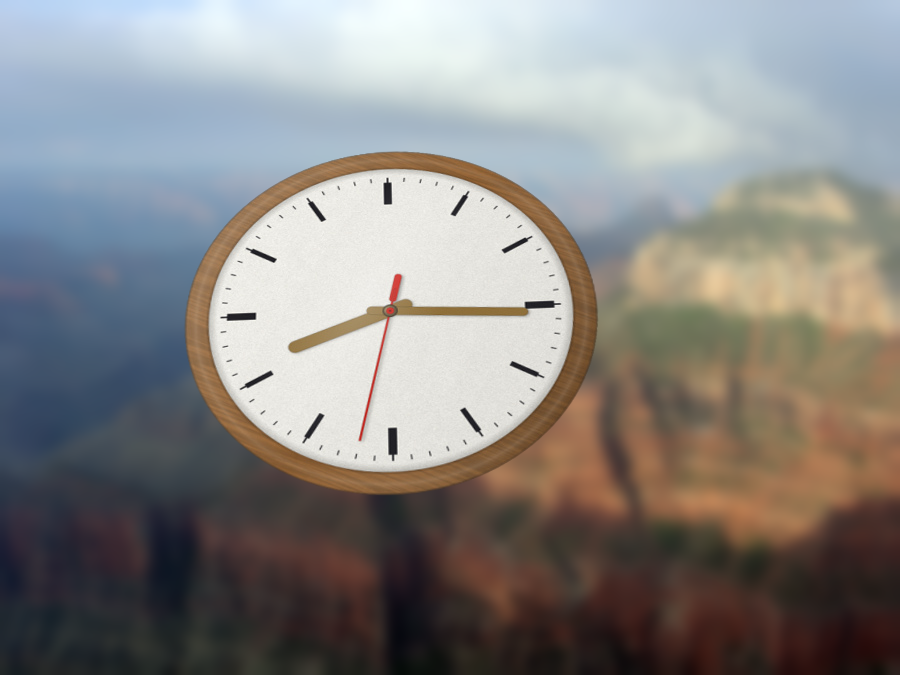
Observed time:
h=8 m=15 s=32
